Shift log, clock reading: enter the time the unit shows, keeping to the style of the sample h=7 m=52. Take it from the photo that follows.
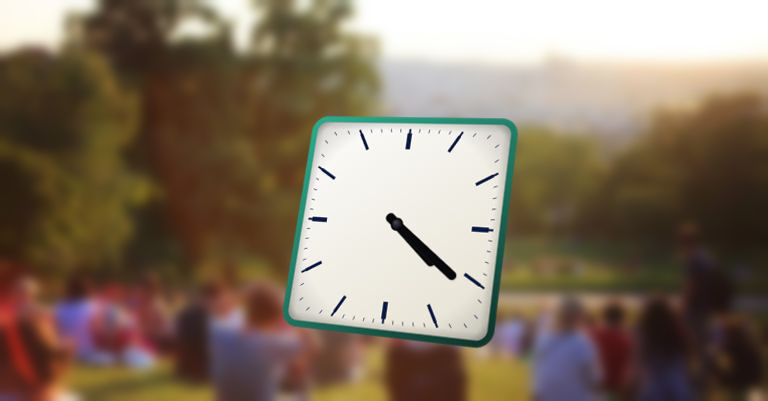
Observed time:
h=4 m=21
